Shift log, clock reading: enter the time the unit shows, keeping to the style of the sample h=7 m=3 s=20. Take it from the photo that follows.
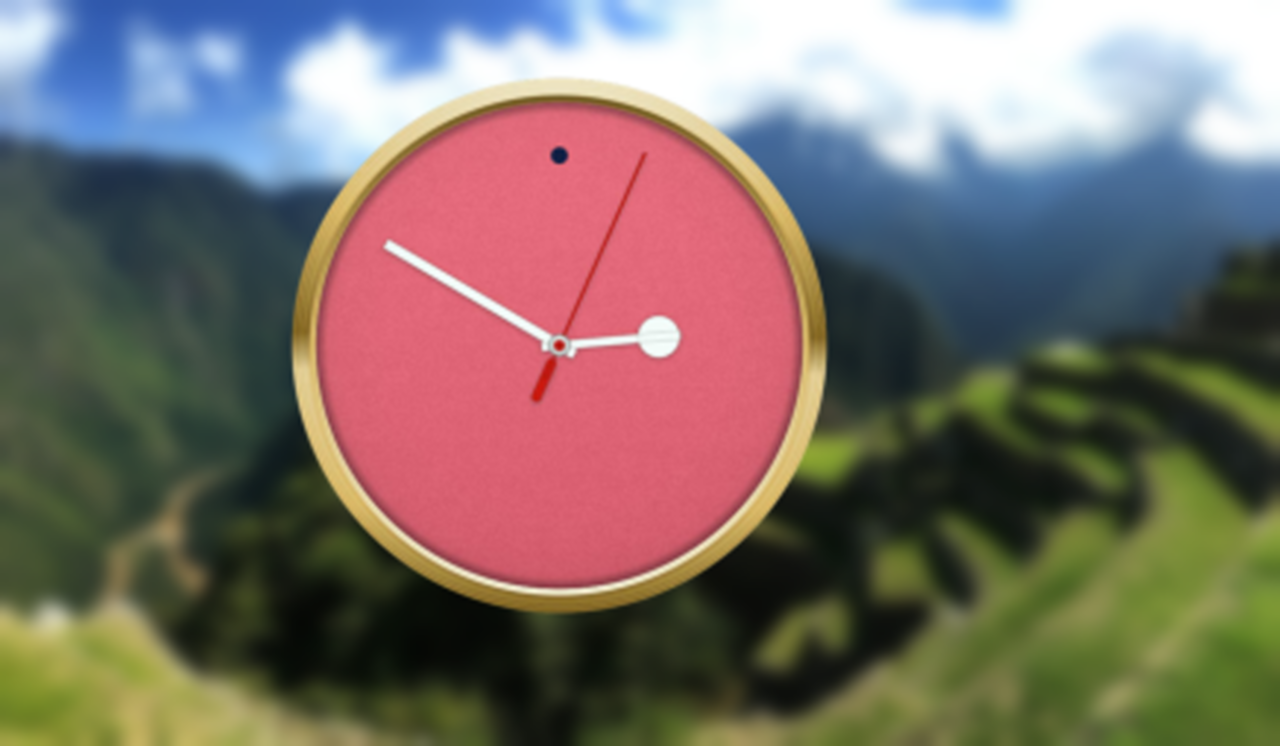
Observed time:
h=2 m=50 s=4
